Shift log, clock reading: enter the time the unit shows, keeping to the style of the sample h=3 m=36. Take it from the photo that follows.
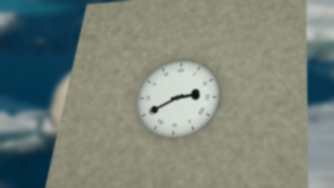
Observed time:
h=2 m=40
